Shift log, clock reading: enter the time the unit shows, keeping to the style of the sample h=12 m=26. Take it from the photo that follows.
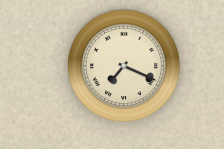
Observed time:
h=7 m=19
